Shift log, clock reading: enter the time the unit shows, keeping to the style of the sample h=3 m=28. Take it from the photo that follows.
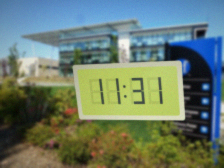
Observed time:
h=11 m=31
